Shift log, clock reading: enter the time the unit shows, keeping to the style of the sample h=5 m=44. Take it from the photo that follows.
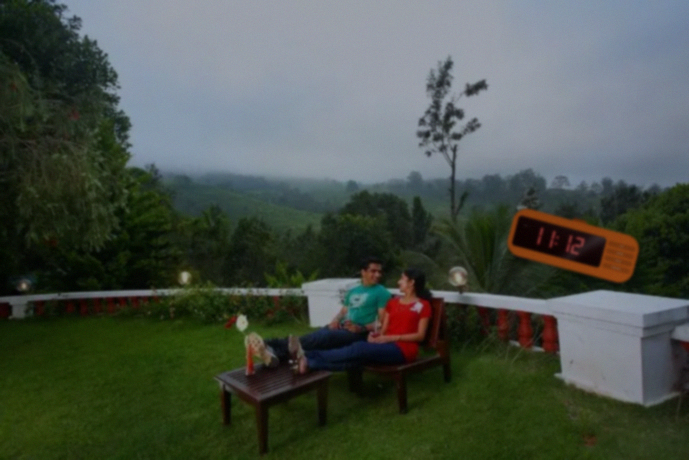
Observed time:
h=11 m=12
